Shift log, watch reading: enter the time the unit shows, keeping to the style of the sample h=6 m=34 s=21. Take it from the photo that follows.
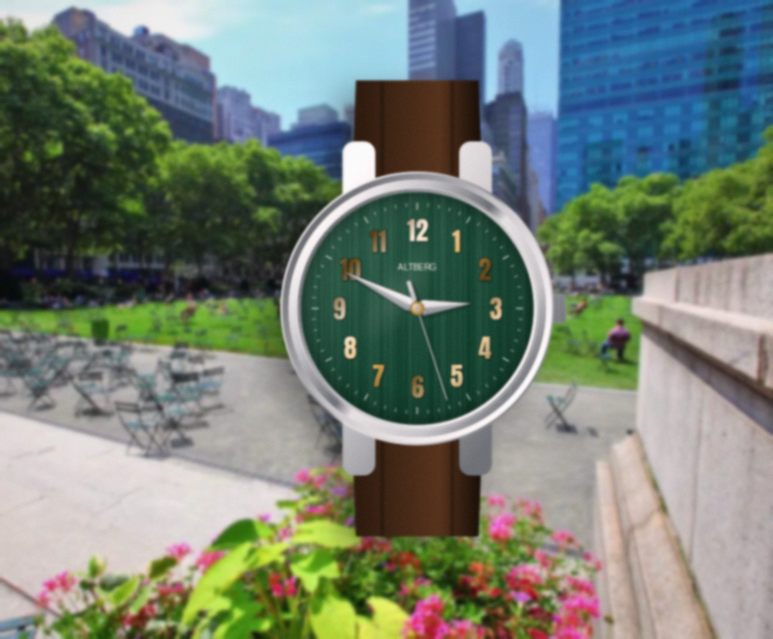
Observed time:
h=2 m=49 s=27
